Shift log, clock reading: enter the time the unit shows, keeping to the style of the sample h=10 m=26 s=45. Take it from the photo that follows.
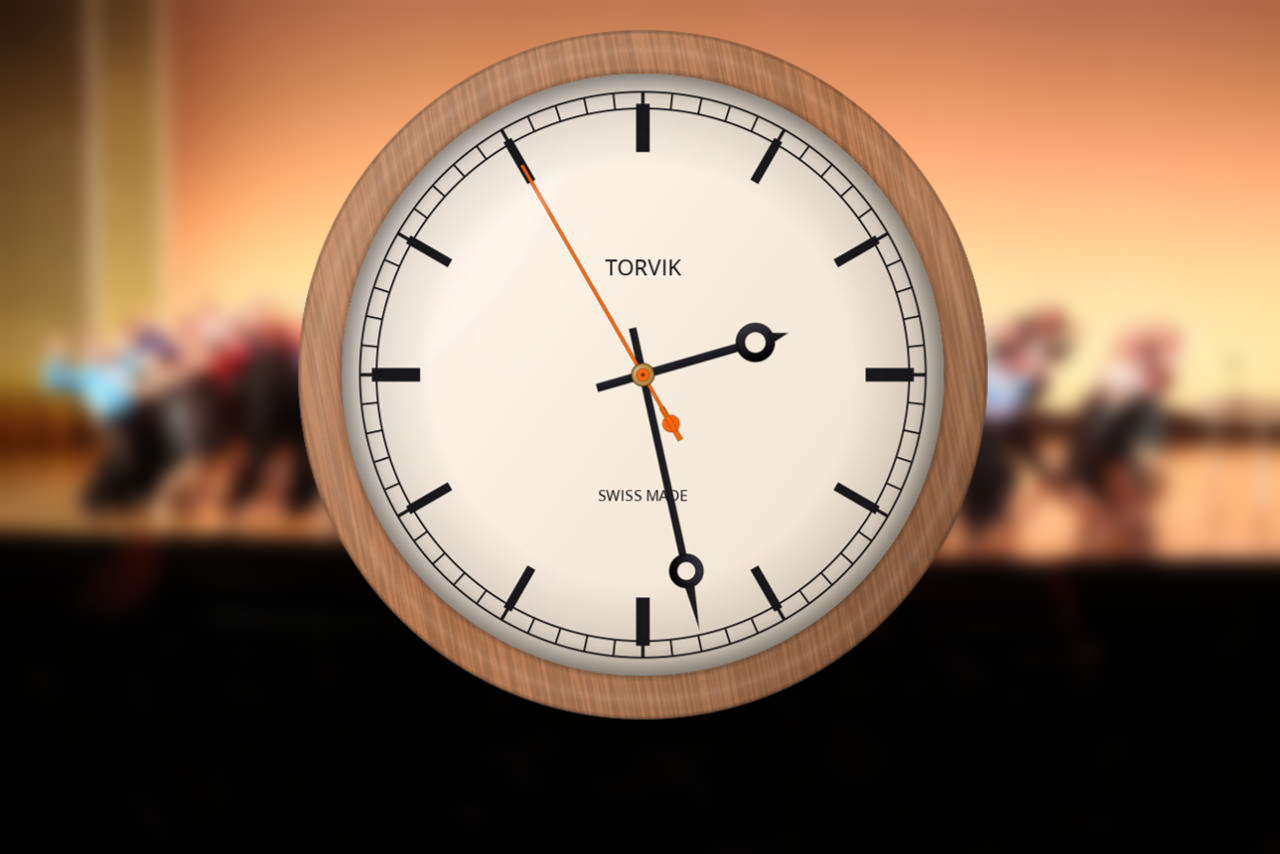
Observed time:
h=2 m=27 s=55
